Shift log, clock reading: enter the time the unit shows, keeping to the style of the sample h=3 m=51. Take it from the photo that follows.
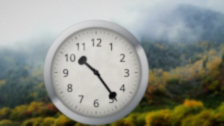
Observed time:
h=10 m=24
